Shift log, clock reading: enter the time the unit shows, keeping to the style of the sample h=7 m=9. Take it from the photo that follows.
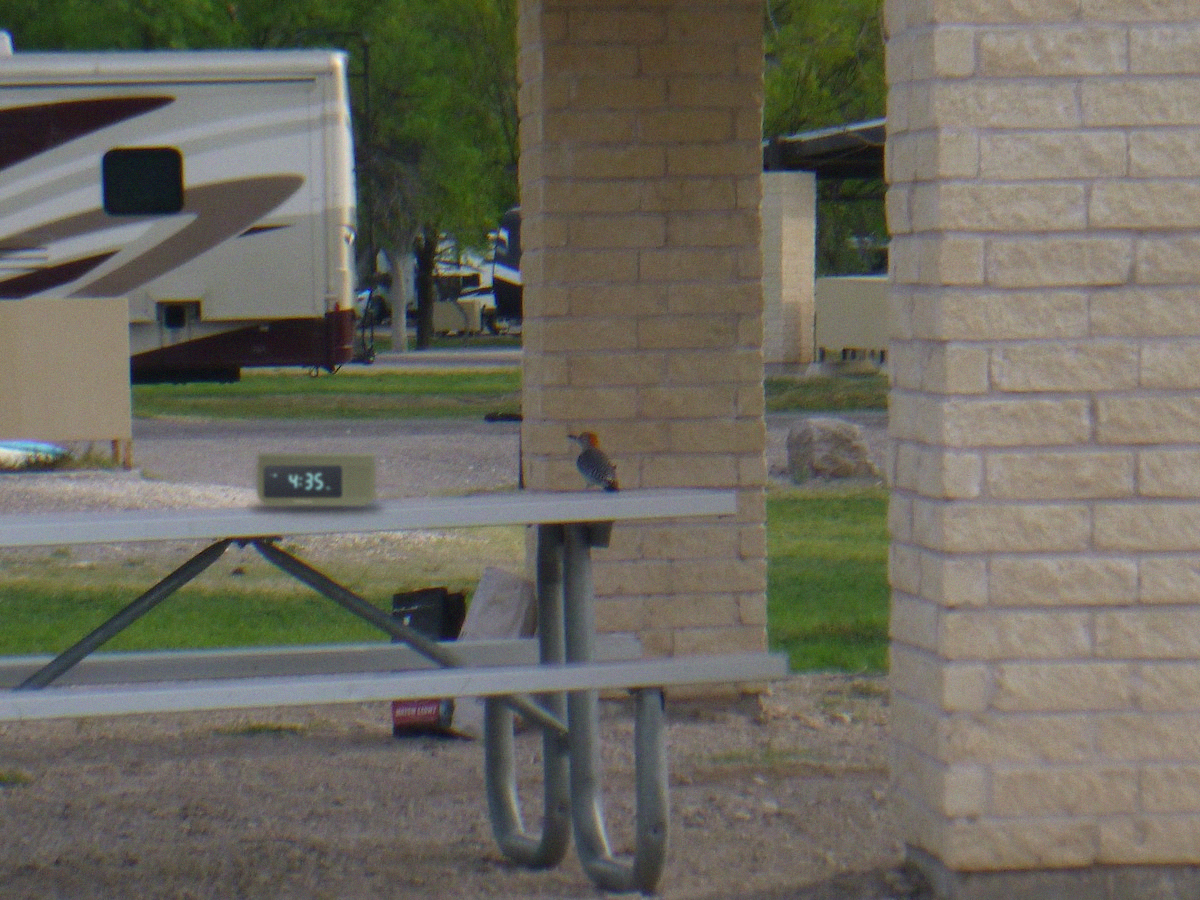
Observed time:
h=4 m=35
